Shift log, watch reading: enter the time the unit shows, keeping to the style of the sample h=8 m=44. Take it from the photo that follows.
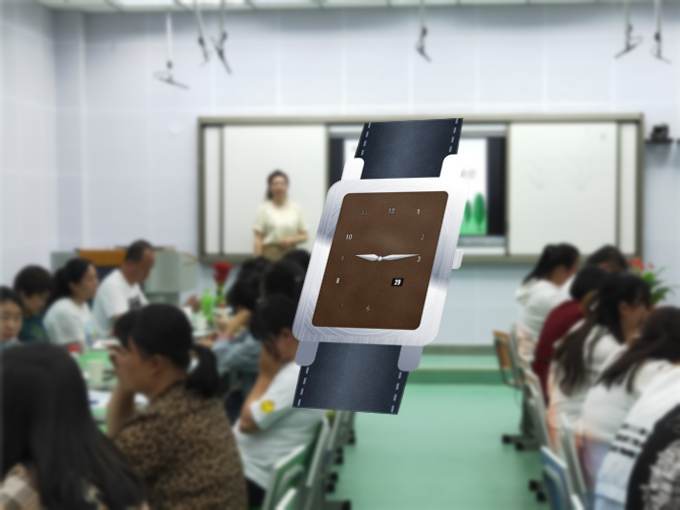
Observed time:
h=9 m=14
